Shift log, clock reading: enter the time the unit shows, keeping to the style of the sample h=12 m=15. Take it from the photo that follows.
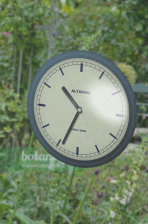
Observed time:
h=10 m=34
